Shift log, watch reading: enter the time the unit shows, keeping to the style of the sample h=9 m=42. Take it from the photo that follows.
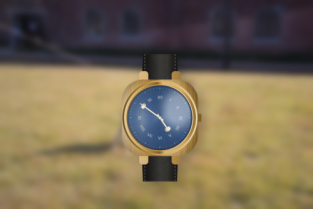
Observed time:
h=4 m=51
